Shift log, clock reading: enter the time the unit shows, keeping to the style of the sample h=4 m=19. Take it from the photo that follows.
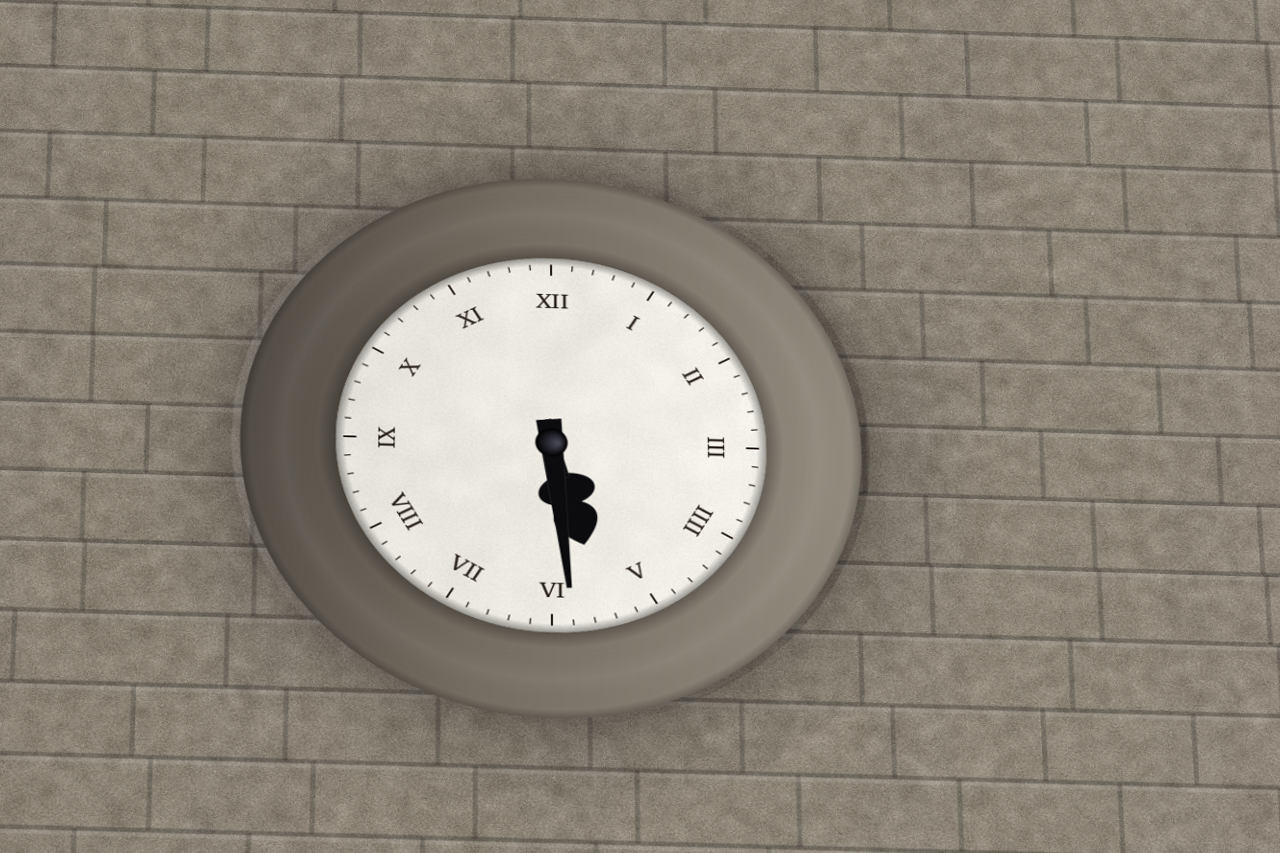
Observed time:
h=5 m=29
